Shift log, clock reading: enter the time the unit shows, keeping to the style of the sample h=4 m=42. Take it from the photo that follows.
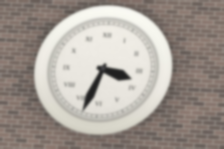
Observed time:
h=3 m=33
